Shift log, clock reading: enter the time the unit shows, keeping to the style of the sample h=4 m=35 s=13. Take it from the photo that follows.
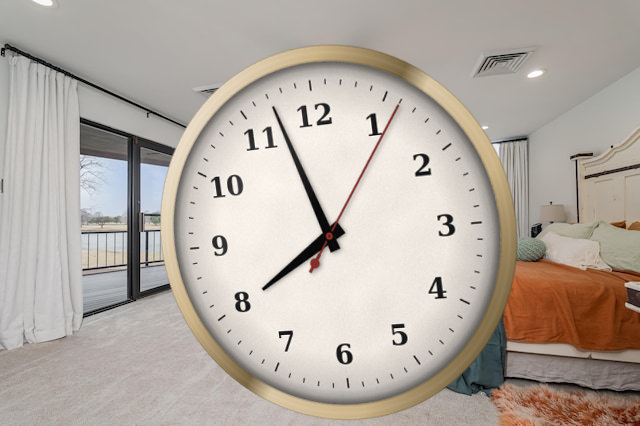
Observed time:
h=7 m=57 s=6
